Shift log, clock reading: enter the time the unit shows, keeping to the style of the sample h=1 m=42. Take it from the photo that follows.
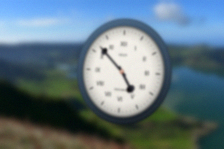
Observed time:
h=4 m=52
